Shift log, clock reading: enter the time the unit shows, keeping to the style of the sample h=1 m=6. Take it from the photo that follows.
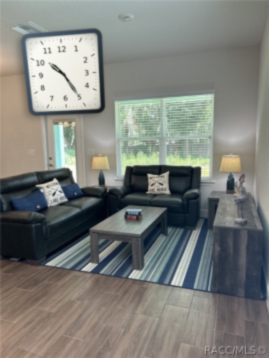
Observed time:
h=10 m=25
